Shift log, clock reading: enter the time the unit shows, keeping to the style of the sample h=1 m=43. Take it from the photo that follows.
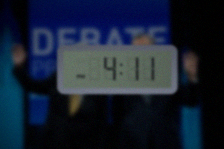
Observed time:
h=4 m=11
